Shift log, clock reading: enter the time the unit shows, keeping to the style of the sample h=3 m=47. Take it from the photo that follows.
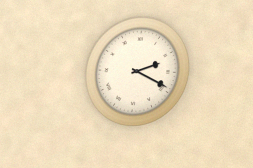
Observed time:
h=2 m=19
